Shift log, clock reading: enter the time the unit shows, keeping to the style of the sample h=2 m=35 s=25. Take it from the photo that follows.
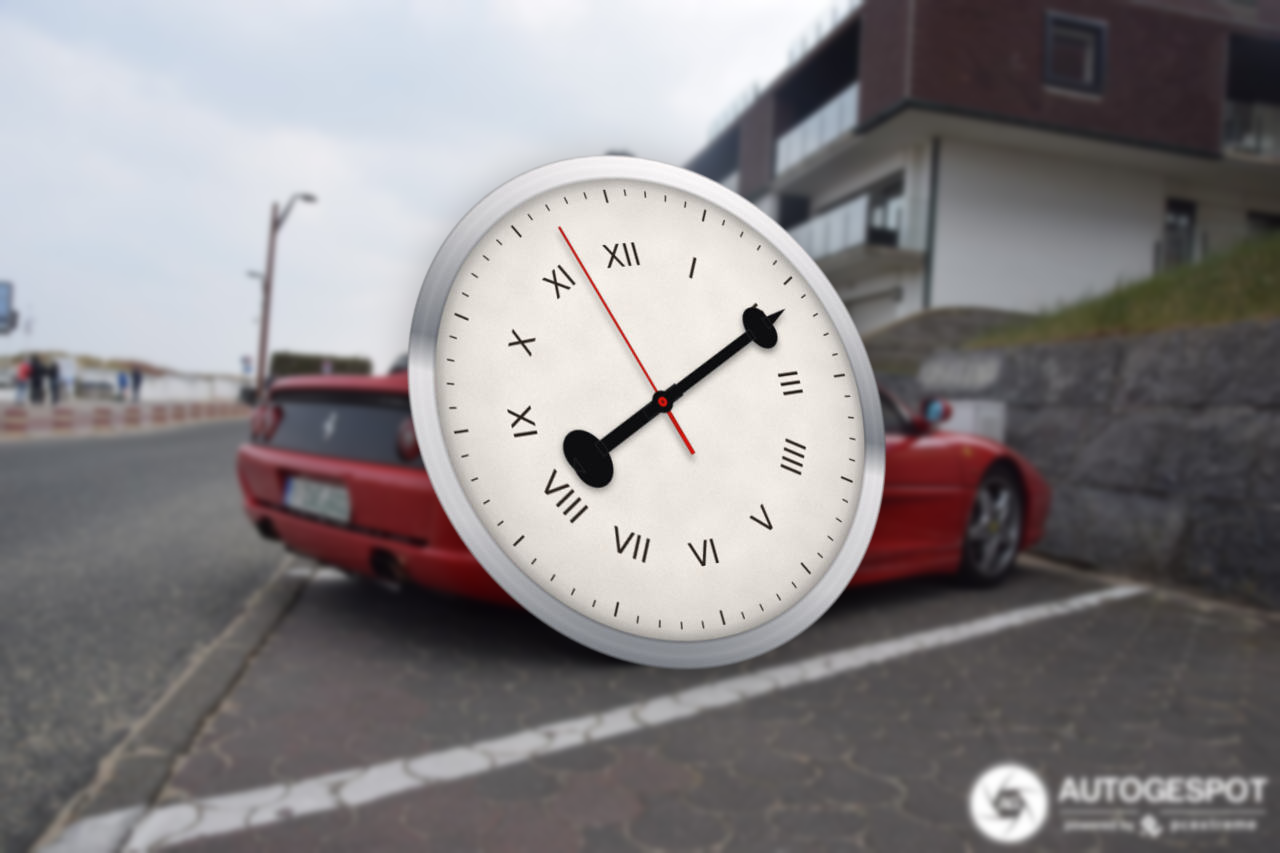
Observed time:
h=8 m=10 s=57
